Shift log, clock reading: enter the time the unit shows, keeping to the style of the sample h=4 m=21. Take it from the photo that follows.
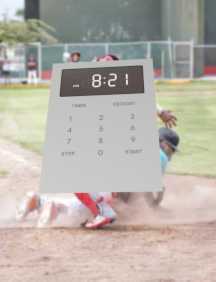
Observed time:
h=8 m=21
